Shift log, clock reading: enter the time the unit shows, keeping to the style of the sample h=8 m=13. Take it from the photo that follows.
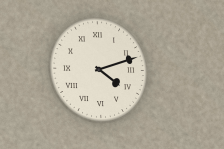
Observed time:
h=4 m=12
